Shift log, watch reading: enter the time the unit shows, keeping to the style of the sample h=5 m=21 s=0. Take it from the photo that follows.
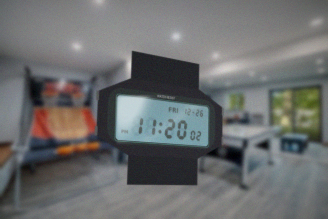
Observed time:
h=11 m=20 s=2
